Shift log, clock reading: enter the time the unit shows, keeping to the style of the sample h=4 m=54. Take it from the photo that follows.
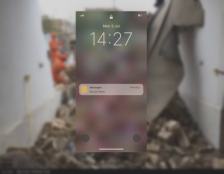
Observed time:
h=14 m=27
